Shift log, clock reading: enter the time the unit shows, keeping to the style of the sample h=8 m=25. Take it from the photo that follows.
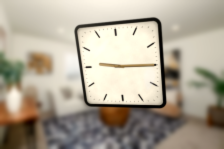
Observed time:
h=9 m=15
